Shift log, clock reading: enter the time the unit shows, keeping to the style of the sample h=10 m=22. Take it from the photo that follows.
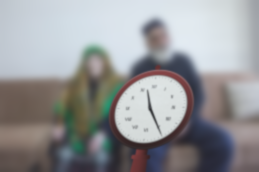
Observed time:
h=11 m=25
